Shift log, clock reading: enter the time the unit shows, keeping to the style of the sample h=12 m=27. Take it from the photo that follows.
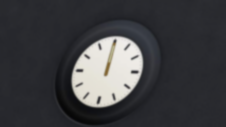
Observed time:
h=12 m=0
